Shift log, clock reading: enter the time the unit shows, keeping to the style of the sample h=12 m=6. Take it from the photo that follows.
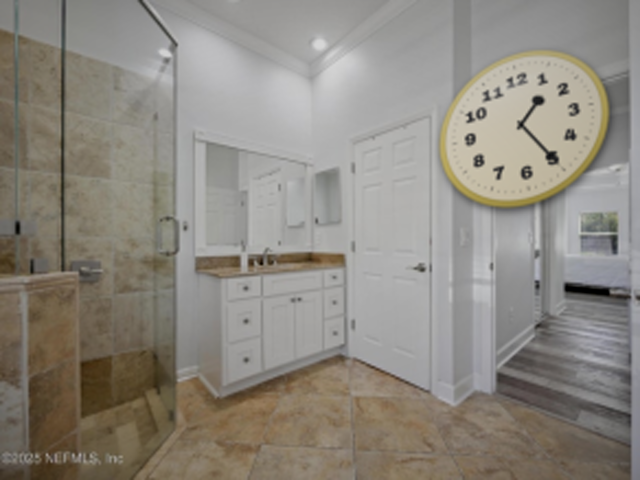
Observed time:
h=1 m=25
